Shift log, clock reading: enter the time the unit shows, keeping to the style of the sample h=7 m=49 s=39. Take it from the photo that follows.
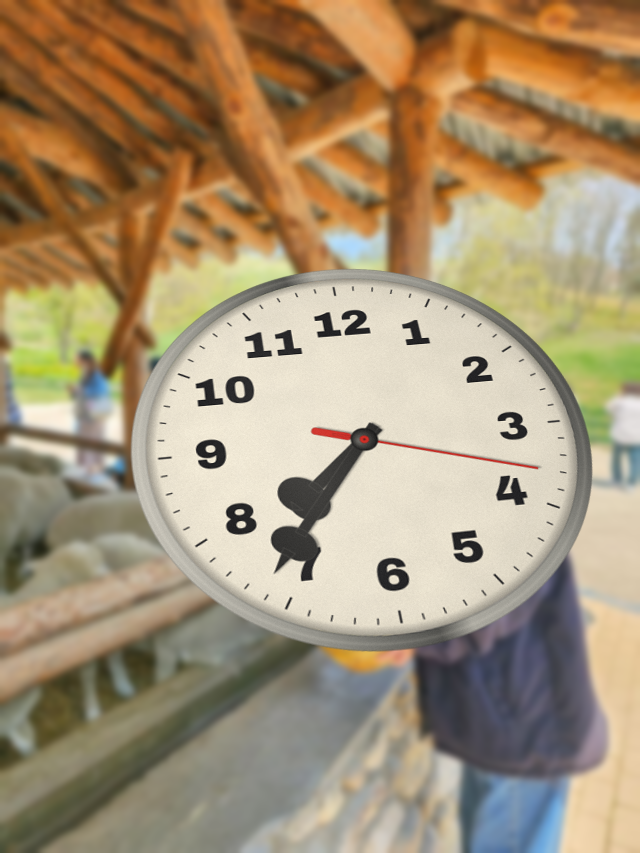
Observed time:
h=7 m=36 s=18
